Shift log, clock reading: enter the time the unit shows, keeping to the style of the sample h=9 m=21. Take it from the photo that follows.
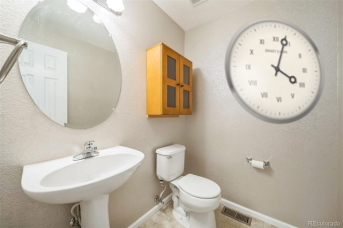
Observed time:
h=4 m=3
